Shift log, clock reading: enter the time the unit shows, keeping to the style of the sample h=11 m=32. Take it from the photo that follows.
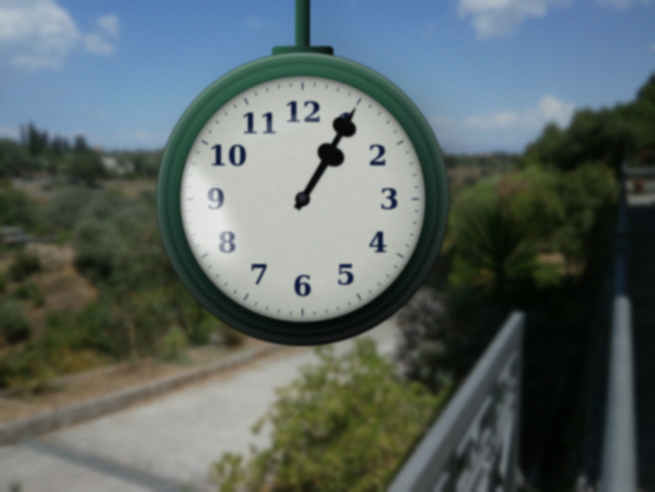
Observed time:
h=1 m=5
